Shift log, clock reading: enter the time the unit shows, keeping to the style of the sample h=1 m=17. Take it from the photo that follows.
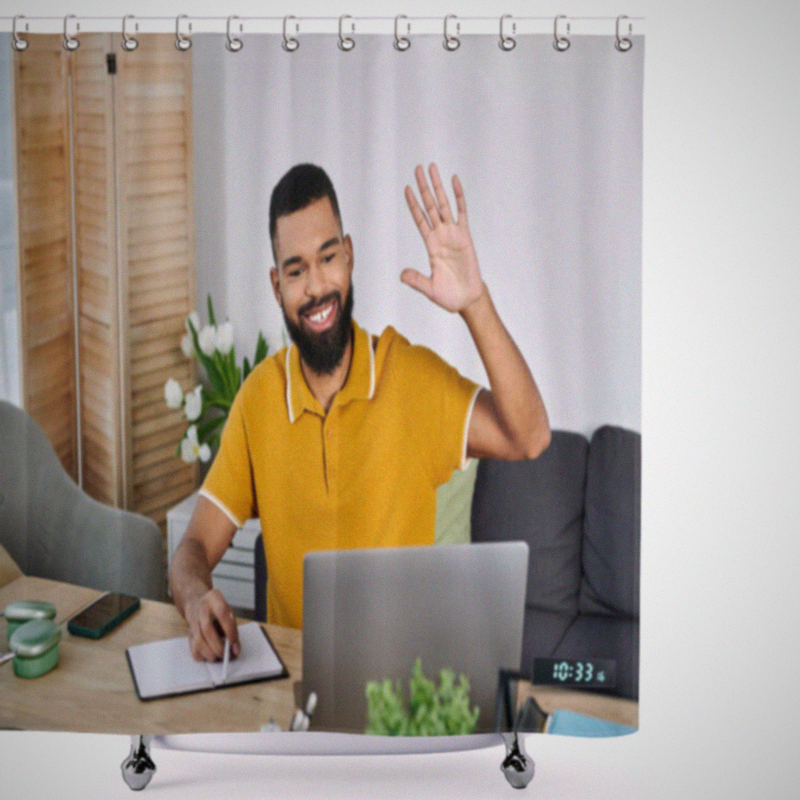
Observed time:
h=10 m=33
